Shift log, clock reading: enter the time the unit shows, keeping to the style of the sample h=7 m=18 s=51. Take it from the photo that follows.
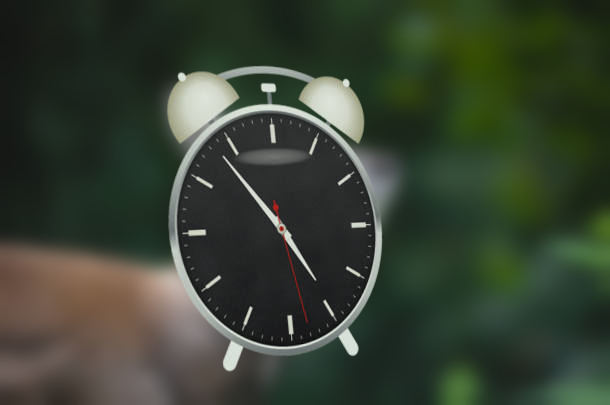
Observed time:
h=4 m=53 s=28
